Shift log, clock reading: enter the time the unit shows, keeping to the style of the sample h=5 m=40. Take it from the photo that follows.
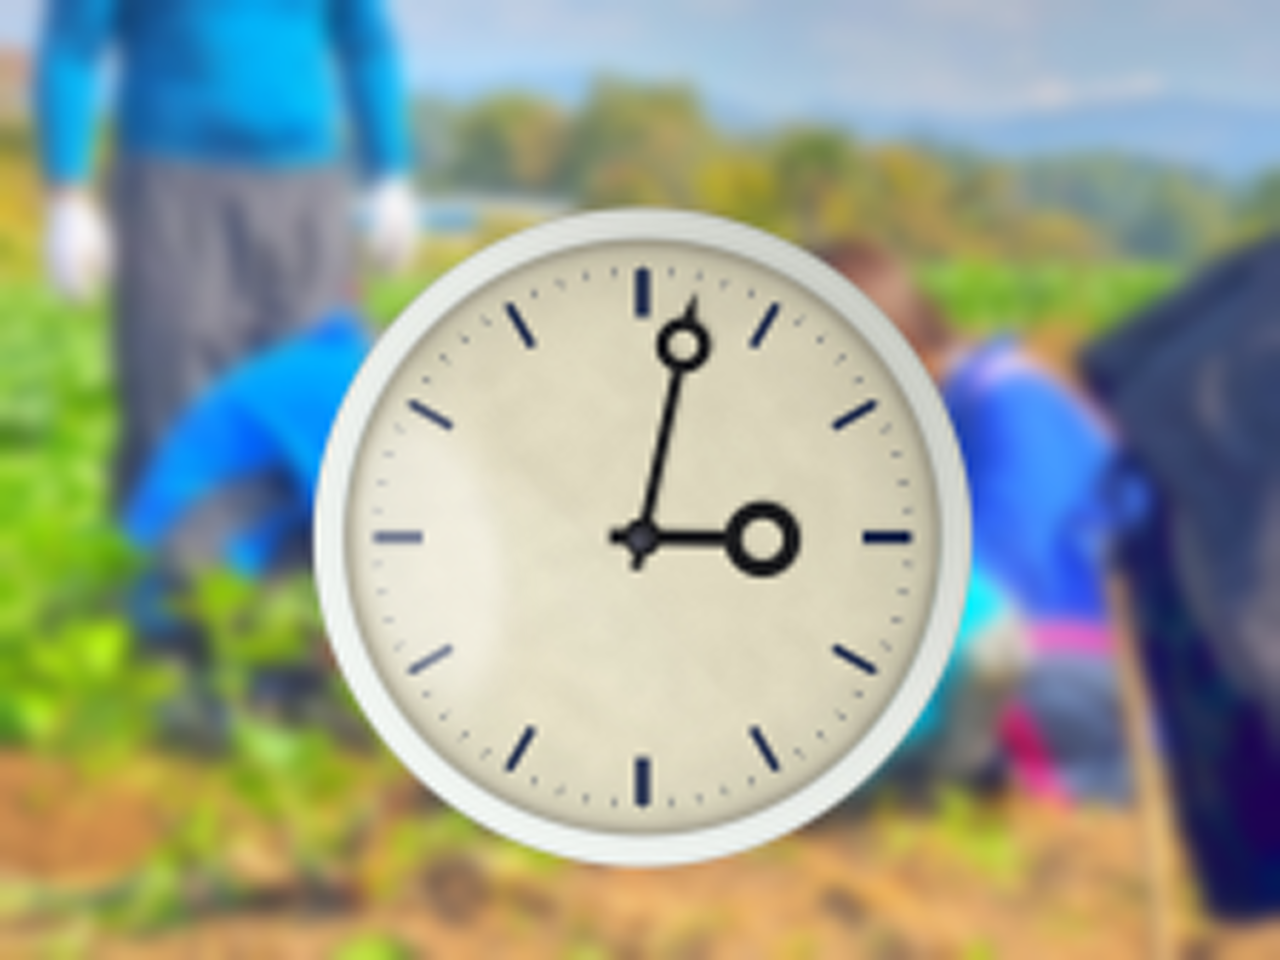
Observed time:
h=3 m=2
